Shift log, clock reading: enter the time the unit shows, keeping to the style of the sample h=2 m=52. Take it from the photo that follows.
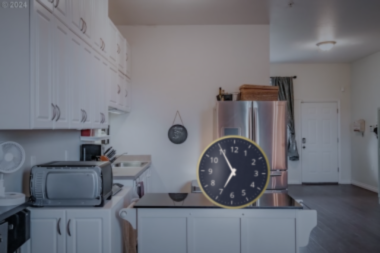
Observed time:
h=6 m=55
